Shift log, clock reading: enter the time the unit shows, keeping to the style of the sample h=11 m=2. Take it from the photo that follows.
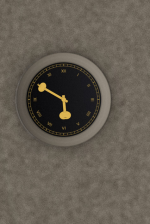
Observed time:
h=5 m=50
